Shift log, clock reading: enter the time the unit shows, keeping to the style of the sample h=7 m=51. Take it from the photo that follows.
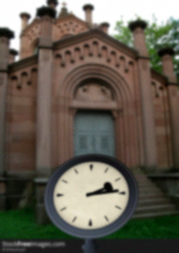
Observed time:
h=2 m=14
